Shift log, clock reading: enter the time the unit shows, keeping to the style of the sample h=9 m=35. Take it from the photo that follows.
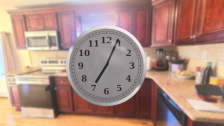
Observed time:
h=7 m=4
